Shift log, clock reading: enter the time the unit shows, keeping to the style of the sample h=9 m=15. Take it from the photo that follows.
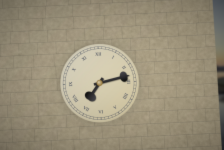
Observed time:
h=7 m=13
